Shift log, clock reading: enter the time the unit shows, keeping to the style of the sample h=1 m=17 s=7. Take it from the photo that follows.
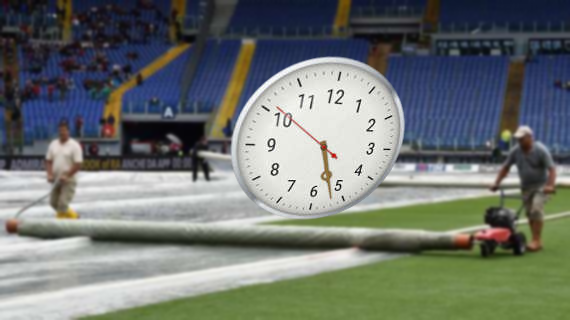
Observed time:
h=5 m=26 s=51
